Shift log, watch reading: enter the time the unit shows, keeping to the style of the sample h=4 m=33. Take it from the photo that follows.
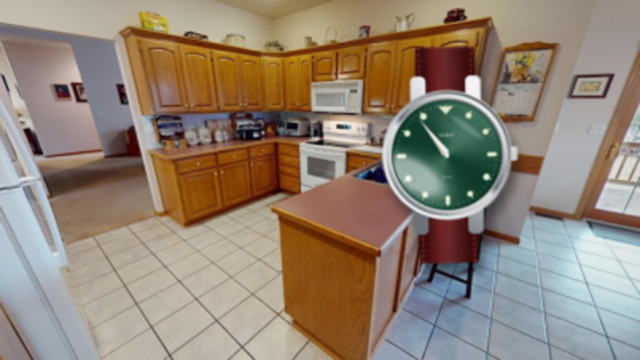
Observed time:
h=10 m=54
